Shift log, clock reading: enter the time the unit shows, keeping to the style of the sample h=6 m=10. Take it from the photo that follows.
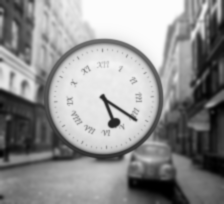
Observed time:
h=5 m=21
